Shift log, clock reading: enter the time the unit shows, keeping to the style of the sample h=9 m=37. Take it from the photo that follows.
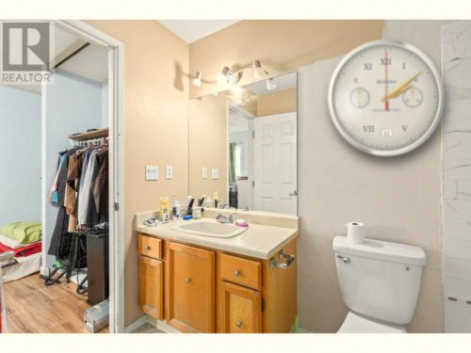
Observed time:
h=2 m=9
